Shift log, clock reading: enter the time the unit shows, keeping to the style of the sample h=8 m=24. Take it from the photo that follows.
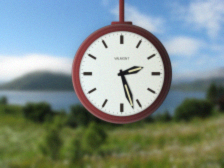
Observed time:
h=2 m=27
